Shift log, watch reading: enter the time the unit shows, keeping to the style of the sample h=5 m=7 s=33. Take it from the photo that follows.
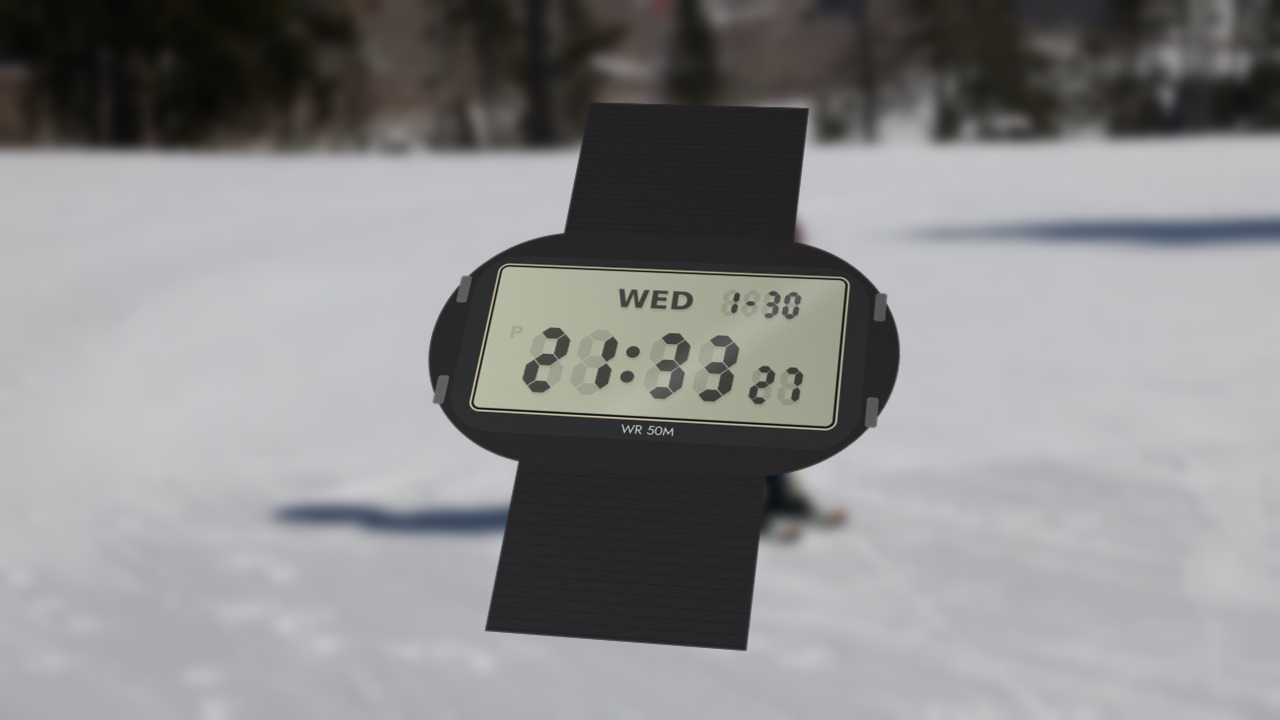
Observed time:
h=21 m=33 s=27
